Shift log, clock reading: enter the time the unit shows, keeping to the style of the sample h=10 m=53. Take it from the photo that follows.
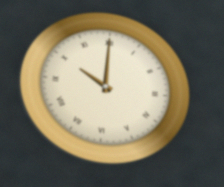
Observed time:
h=10 m=0
